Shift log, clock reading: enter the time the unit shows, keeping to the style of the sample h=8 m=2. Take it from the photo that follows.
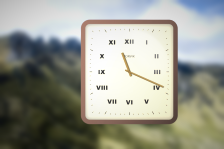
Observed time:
h=11 m=19
